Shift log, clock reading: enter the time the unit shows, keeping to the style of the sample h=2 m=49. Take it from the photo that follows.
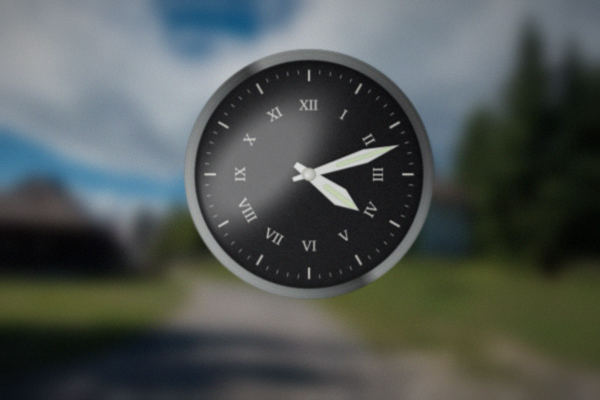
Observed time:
h=4 m=12
